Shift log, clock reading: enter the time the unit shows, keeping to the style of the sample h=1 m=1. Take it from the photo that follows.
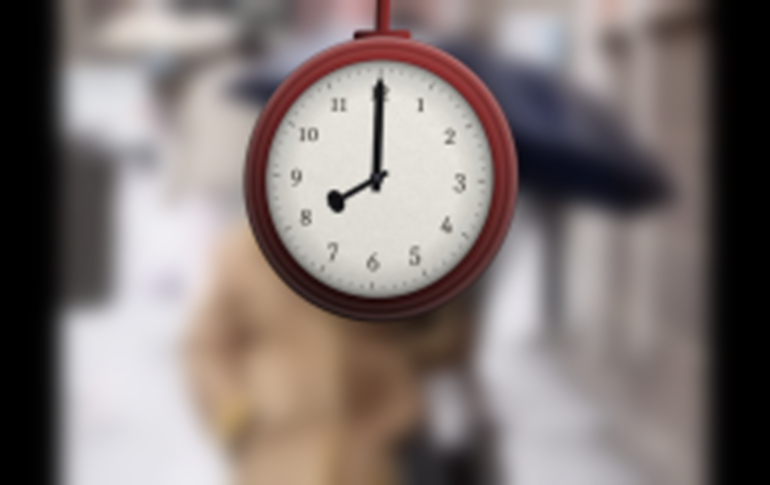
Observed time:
h=8 m=0
